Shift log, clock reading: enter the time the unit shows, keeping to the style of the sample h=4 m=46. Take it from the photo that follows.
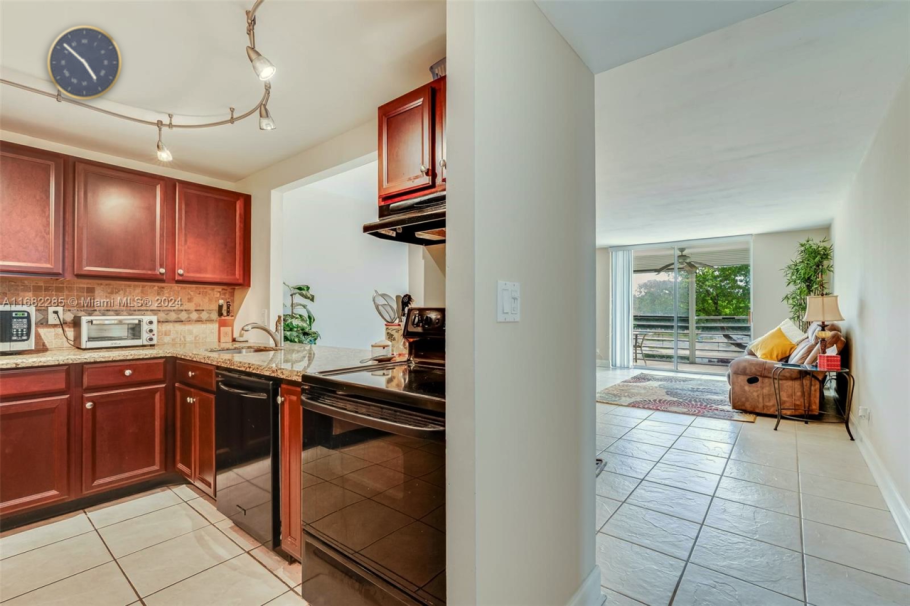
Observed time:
h=4 m=52
